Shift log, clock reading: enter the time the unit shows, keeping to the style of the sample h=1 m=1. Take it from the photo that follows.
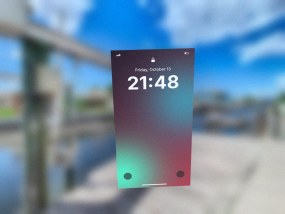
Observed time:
h=21 m=48
